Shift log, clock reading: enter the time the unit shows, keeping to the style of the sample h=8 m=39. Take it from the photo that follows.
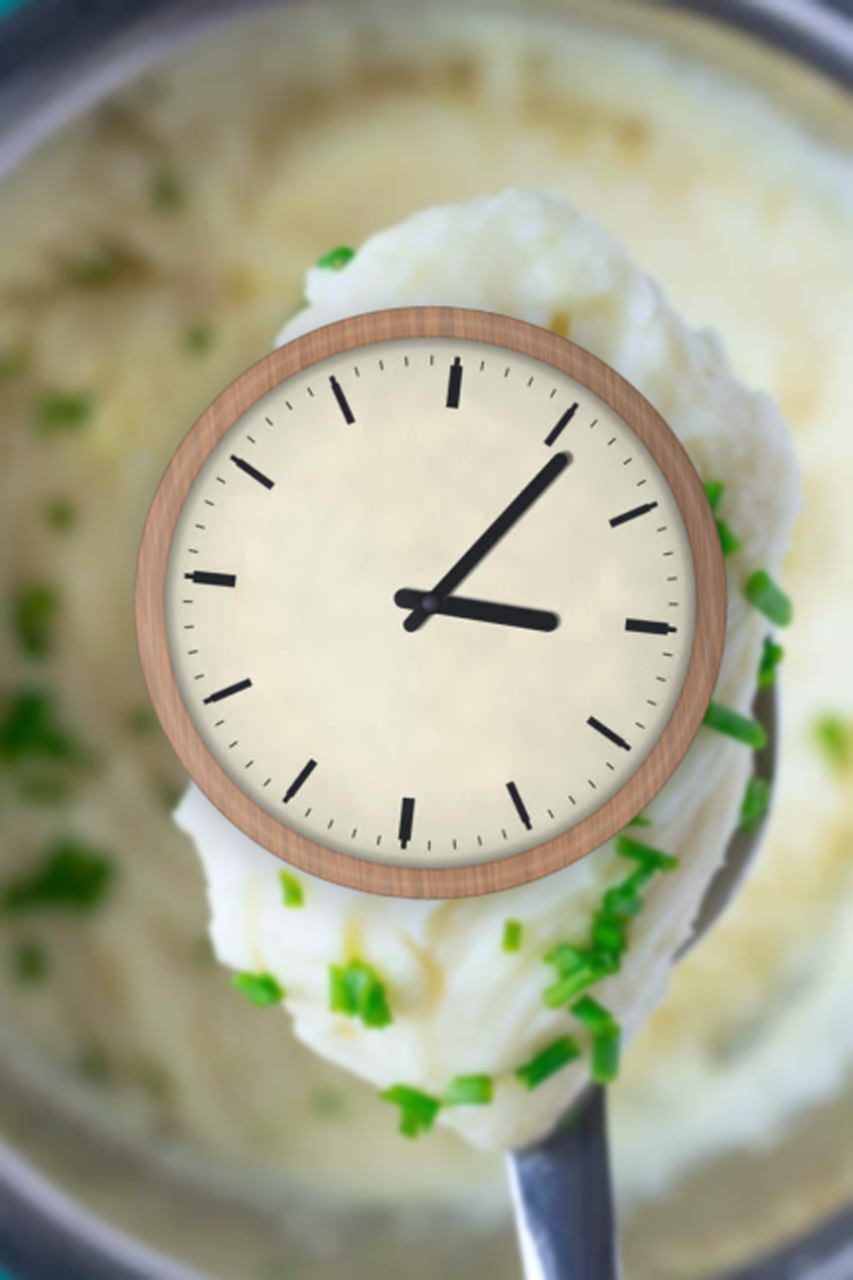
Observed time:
h=3 m=6
